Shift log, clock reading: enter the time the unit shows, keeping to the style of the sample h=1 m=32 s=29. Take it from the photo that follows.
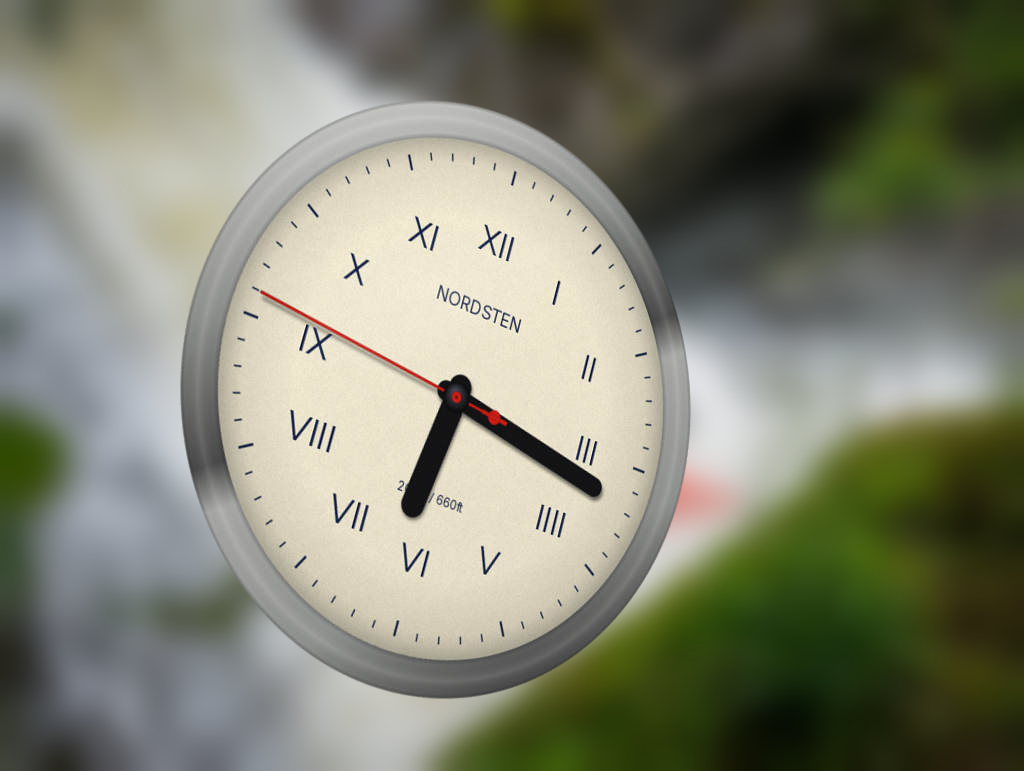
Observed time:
h=6 m=16 s=46
